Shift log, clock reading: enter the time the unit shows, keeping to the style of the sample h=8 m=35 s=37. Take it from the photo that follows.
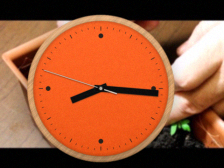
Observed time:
h=8 m=15 s=48
